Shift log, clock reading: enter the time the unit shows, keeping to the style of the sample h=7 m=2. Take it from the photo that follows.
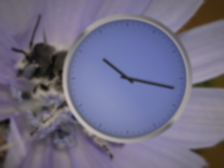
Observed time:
h=10 m=17
